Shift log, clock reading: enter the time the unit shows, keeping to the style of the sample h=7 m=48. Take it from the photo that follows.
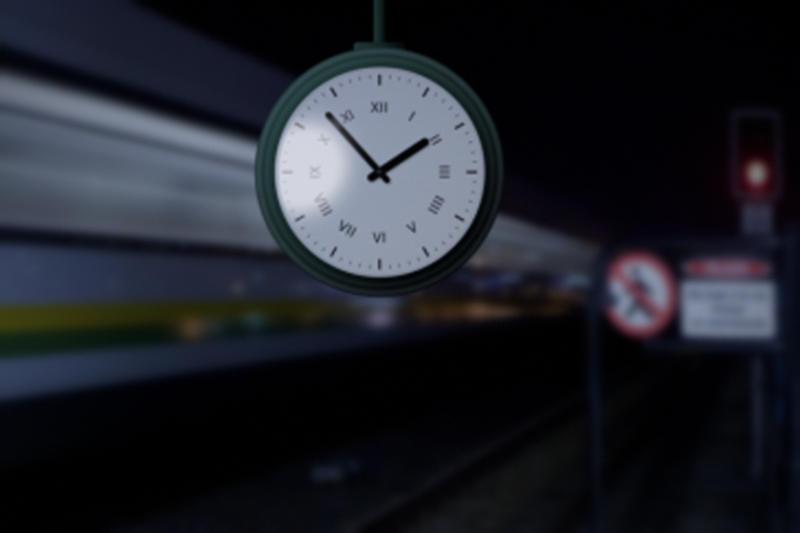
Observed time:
h=1 m=53
